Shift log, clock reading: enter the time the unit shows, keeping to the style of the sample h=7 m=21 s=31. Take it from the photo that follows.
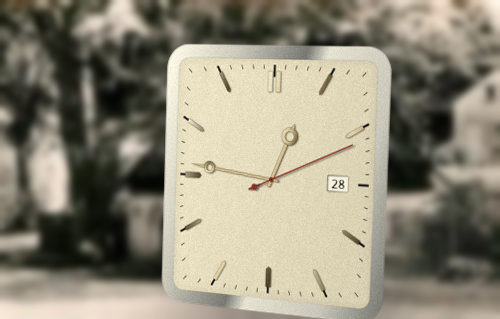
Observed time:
h=12 m=46 s=11
